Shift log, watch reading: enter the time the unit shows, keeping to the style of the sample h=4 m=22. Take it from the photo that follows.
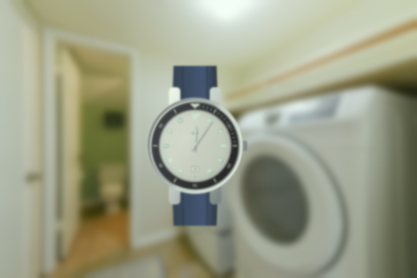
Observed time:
h=12 m=6
